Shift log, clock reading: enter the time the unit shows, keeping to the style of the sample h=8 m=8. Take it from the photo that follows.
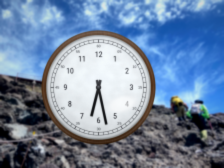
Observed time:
h=6 m=28
